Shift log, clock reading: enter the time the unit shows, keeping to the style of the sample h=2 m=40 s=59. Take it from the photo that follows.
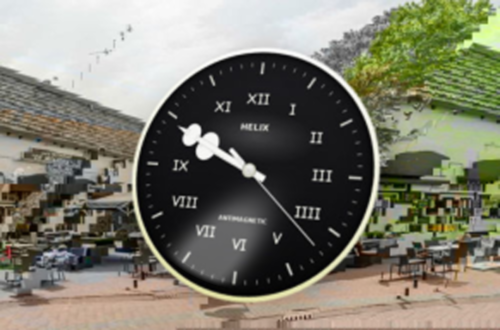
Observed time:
h=9 m=49 s=22
